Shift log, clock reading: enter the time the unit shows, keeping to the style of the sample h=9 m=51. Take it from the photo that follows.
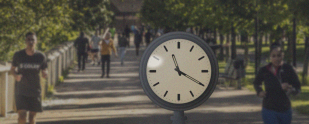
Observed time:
h=11 m=20
